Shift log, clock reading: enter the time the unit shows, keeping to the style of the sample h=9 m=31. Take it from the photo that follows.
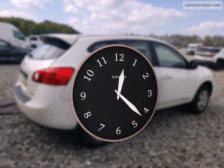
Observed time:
h=12 m=22
